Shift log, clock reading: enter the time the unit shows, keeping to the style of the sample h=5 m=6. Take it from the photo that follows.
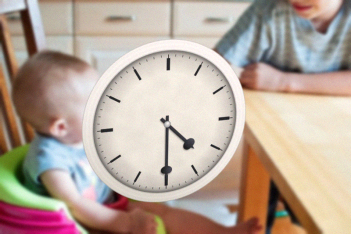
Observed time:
h=4 m=30
